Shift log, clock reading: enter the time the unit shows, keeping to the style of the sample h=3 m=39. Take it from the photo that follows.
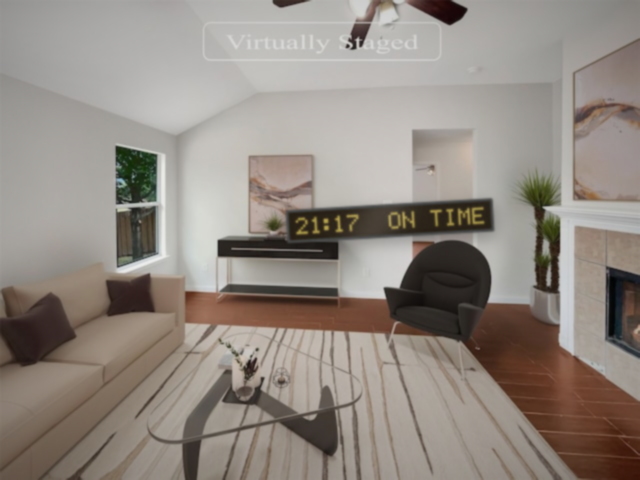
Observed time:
h=21 m=17
